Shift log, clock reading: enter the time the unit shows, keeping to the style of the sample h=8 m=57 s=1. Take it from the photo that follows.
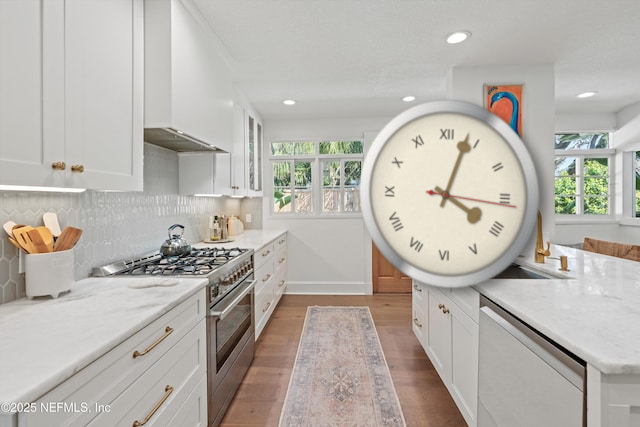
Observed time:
h=4 m=3 s=16
